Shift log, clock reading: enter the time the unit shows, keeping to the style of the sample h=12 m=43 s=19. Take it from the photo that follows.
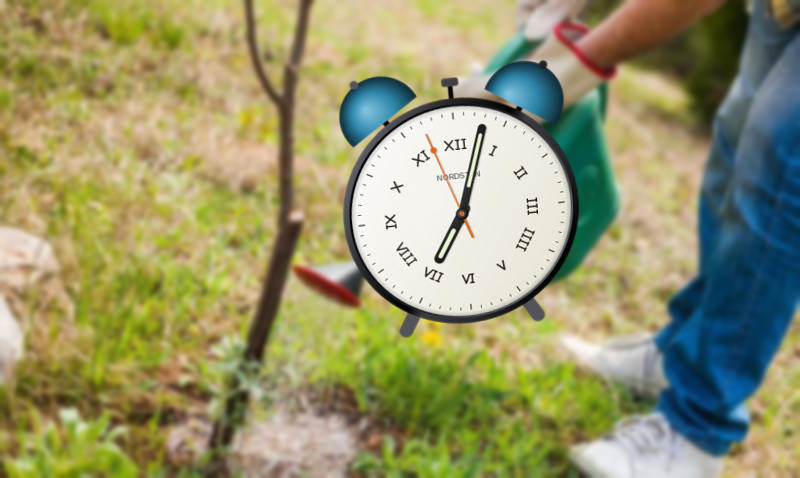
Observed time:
h=7 m=2 s=57
